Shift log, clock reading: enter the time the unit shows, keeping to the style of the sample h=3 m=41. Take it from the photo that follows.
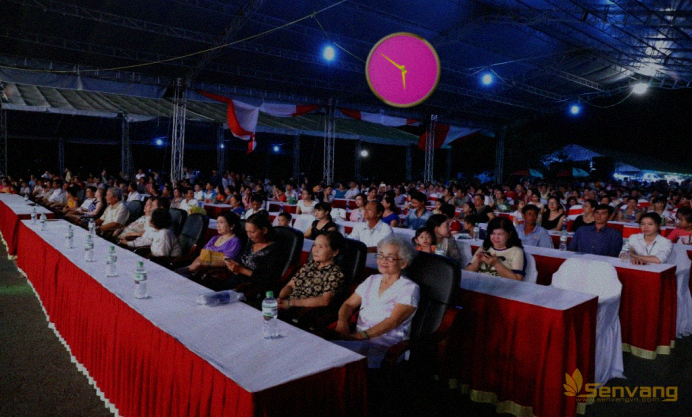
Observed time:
h=5 m=51
